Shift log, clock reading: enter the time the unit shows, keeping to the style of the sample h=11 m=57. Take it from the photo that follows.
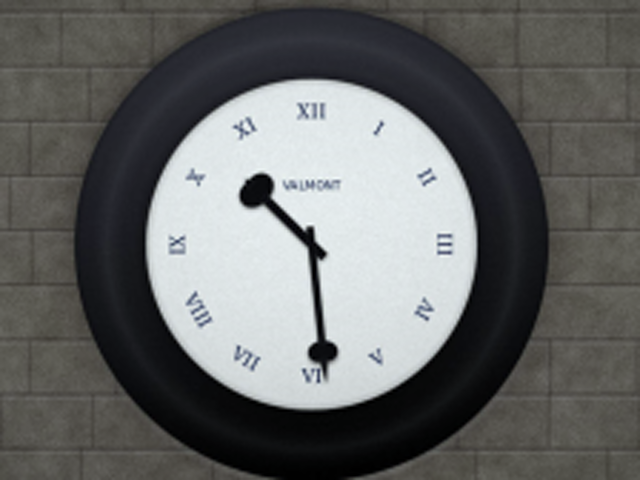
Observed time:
h=10 m=29
